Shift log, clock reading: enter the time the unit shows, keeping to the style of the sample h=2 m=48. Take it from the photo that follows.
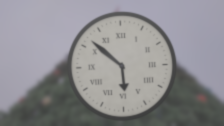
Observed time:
h=5 m=52
